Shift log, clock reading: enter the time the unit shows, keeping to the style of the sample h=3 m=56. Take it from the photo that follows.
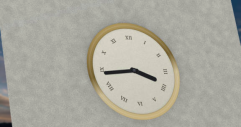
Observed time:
h=3 m=44
